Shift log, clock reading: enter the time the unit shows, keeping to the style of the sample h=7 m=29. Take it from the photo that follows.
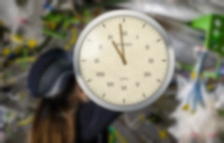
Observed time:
h=10 m=59
